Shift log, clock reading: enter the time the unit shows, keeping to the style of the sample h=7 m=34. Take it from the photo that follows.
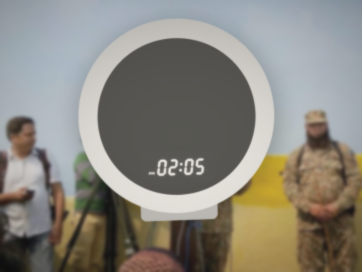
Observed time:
h=2 m=5
